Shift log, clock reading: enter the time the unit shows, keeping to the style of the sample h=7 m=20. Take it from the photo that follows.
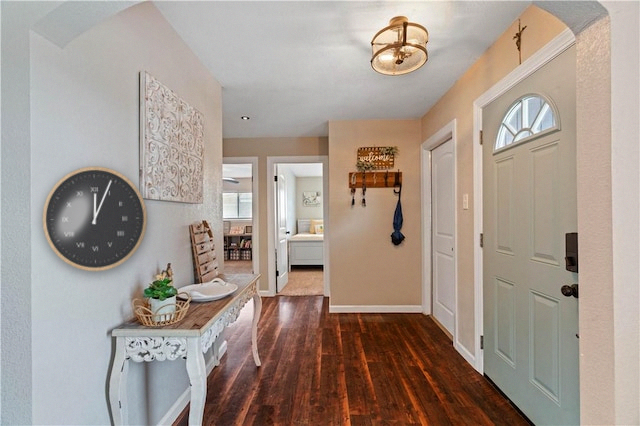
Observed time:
h=12 m=4
